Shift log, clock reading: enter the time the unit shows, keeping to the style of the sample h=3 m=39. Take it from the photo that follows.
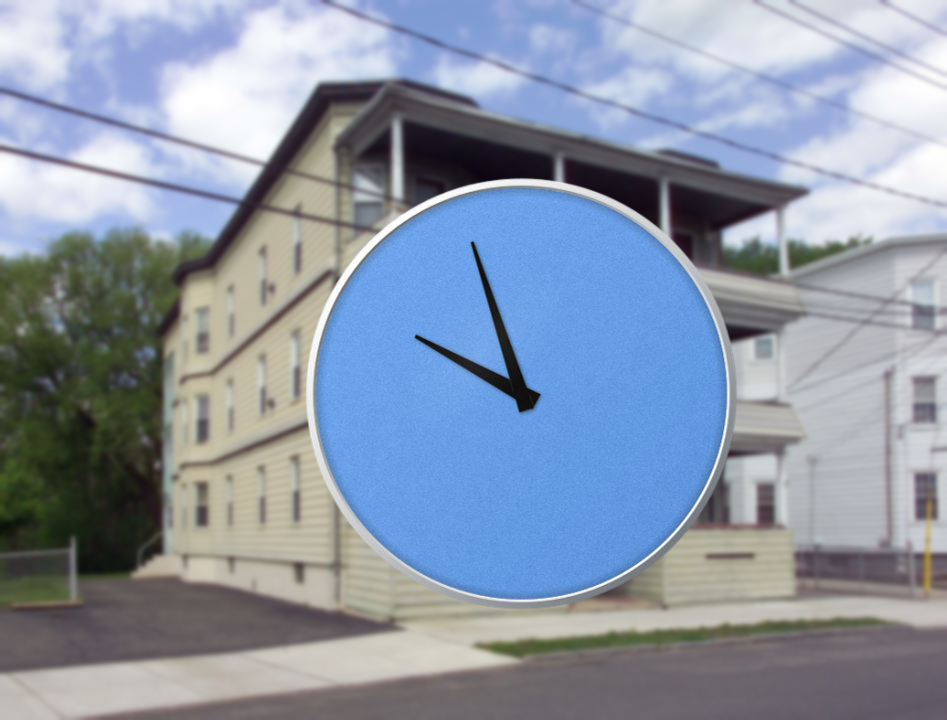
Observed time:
h=9 m=57
